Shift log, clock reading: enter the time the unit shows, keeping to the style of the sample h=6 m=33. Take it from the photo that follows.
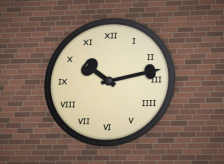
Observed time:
h=10 m=13
